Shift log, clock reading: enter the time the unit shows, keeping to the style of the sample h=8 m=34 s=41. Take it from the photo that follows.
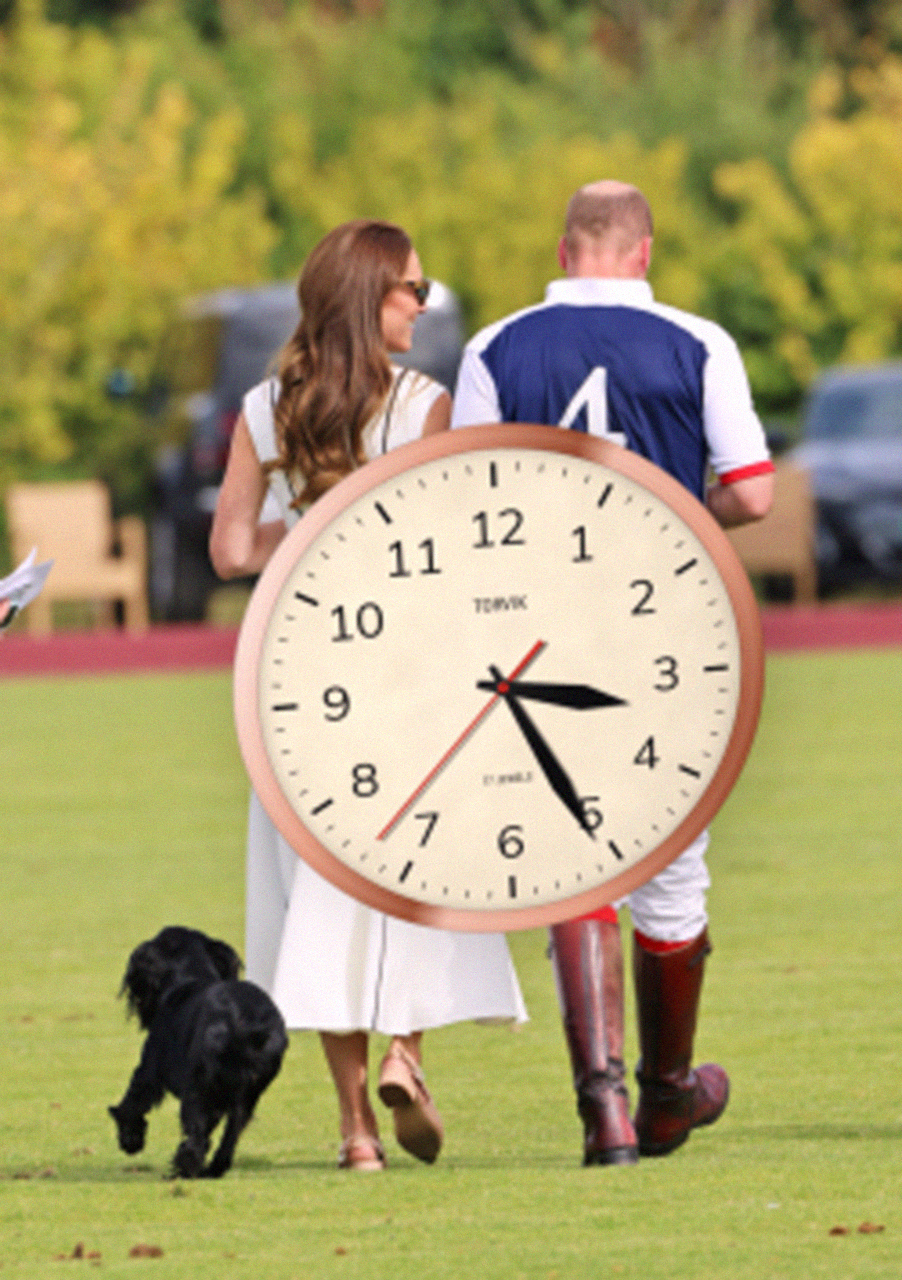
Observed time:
h=3 m=25 s=37
